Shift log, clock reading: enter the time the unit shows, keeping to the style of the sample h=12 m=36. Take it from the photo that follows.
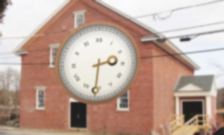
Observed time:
h=2 m=31
